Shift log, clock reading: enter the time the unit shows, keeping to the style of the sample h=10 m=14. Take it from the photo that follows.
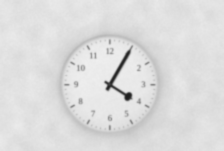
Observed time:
h=4 m=5
